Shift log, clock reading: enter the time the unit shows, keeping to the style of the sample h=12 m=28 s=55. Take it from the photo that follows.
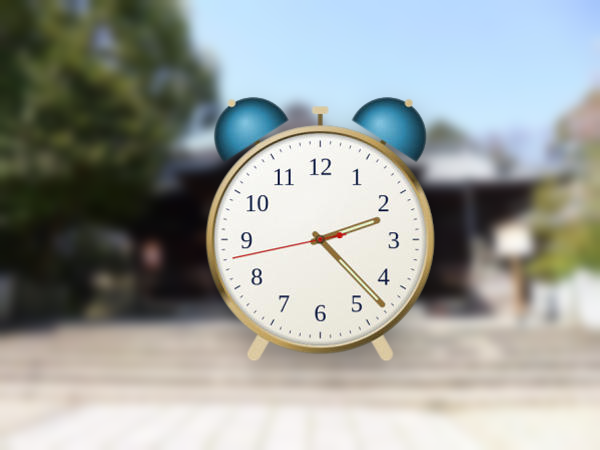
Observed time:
h=2 m=22 s=43
